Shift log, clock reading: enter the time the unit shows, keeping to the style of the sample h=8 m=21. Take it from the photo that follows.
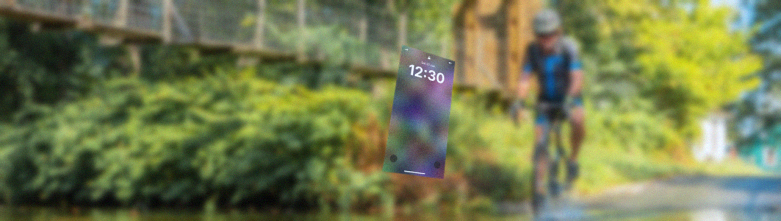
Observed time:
h=12 m=30
